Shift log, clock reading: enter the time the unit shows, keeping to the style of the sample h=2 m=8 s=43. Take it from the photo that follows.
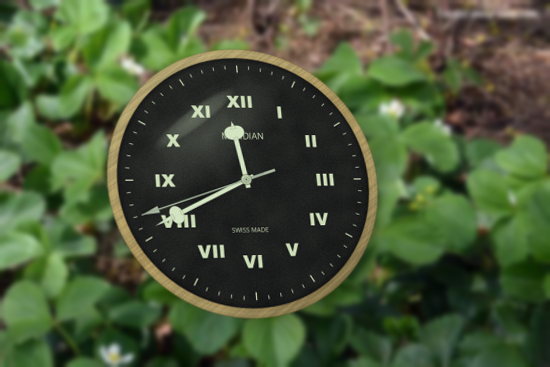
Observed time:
h=11 m=40 s=42
